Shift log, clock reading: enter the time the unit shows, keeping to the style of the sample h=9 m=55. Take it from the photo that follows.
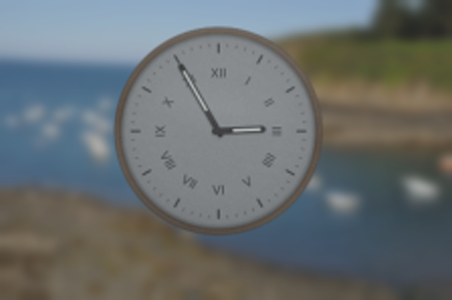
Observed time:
h=2 m=55
